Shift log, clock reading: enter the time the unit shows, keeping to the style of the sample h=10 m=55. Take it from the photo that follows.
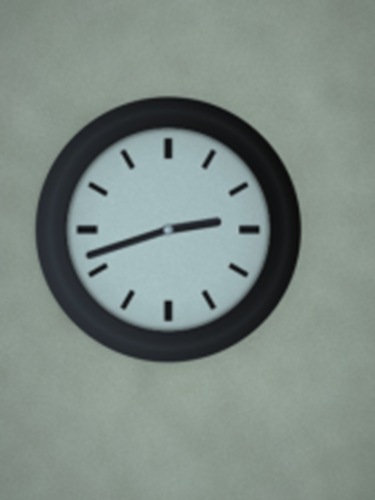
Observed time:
h=2 m=42
